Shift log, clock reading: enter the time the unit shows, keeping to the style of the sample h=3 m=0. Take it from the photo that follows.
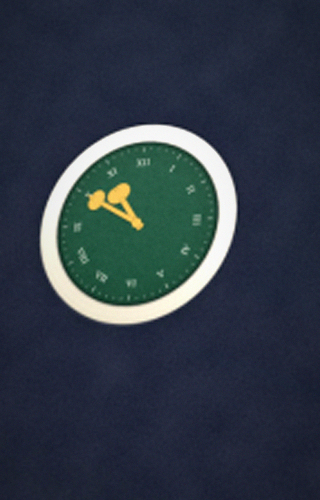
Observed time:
h=10 m=50
